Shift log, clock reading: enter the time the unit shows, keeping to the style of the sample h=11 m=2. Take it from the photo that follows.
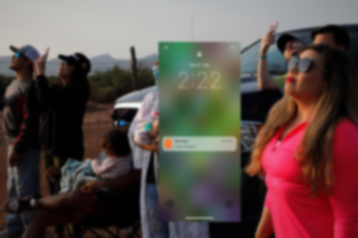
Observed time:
h=2 m=22
